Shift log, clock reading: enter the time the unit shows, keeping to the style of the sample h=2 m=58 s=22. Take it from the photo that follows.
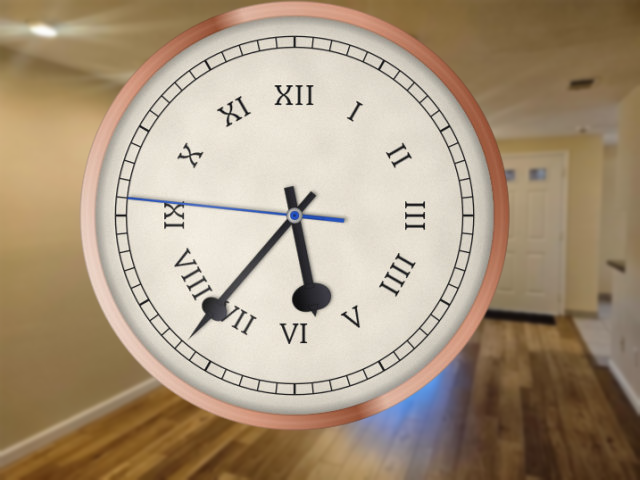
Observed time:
h=5 m=36 s=46
